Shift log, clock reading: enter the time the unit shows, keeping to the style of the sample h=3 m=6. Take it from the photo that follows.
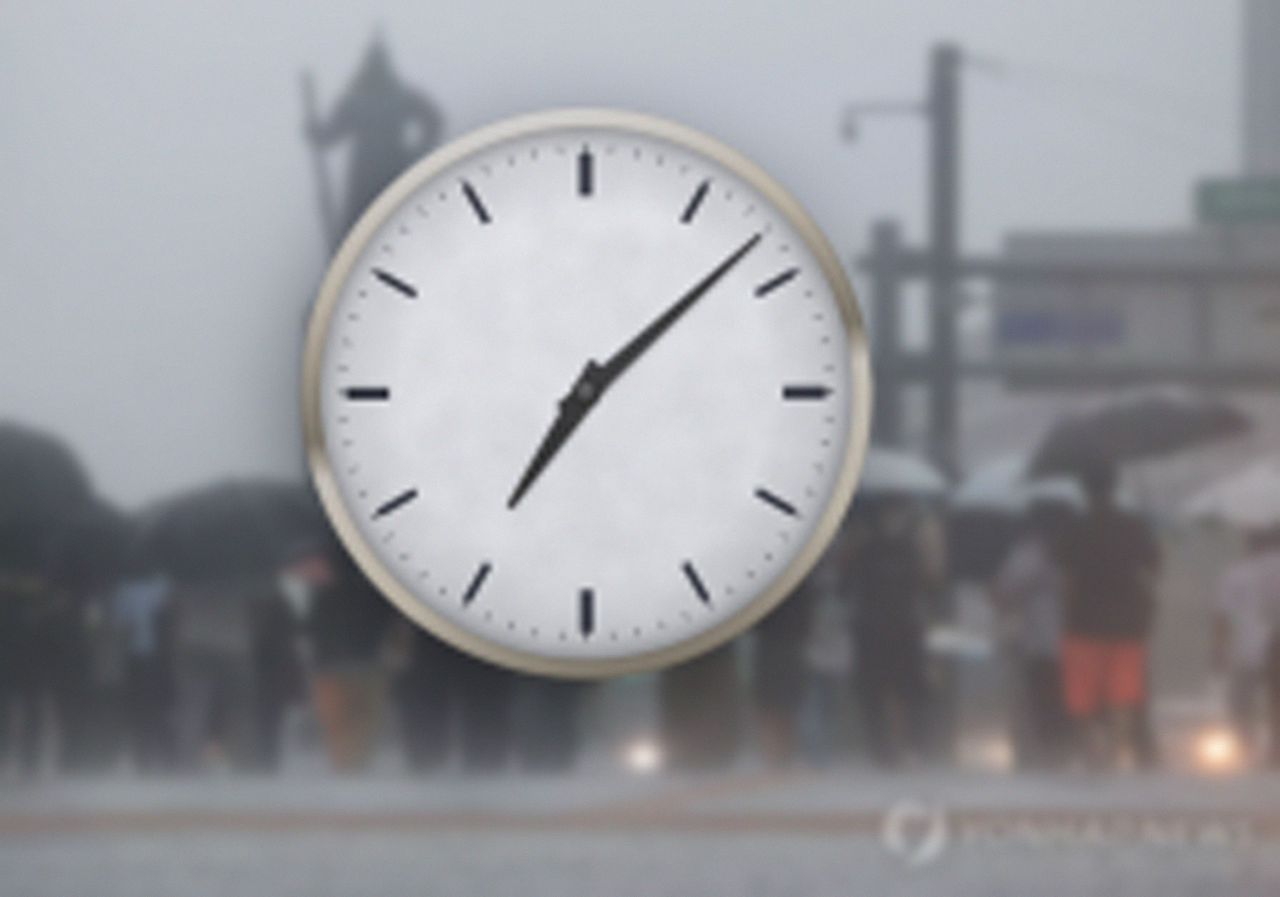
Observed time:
h=7 m=8
